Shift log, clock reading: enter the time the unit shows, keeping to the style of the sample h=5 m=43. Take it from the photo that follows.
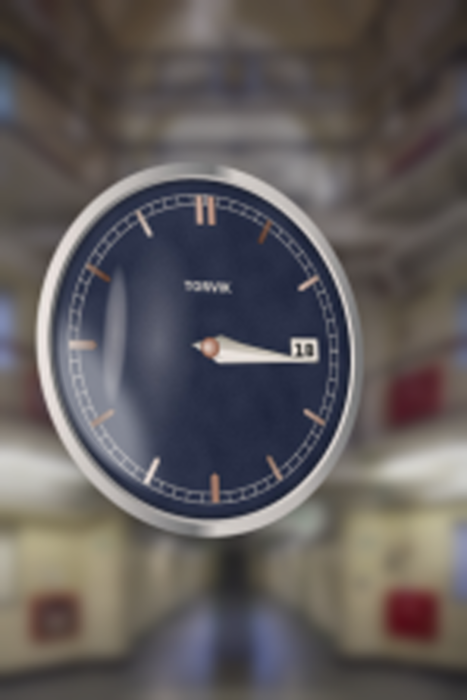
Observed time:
h=3 m=16
